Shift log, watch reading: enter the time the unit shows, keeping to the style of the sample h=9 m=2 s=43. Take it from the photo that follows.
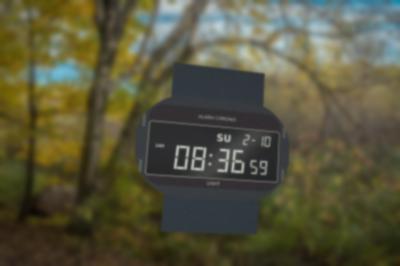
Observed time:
h=8 m=36 s=59
